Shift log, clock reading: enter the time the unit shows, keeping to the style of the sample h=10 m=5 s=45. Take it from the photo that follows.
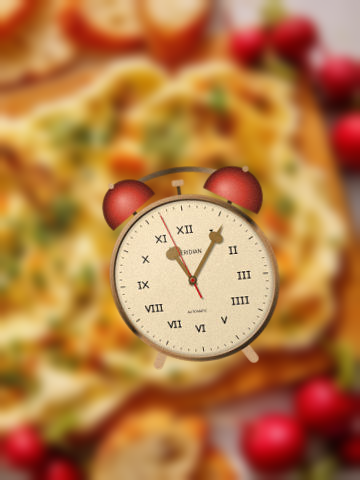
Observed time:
h=11 m=5 s=57
